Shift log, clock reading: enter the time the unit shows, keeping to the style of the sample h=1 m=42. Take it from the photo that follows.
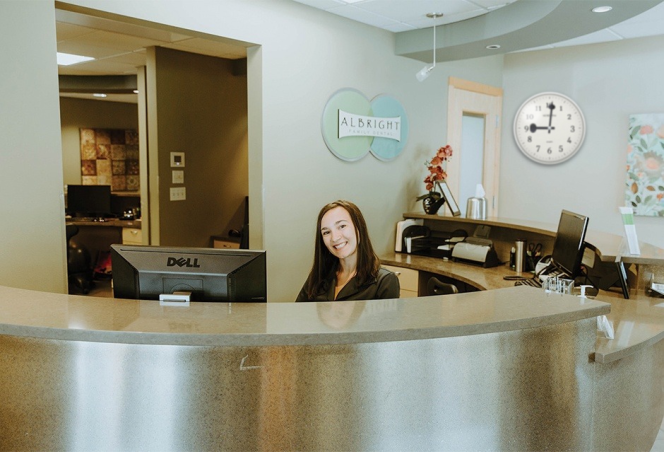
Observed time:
h=9 m=1
